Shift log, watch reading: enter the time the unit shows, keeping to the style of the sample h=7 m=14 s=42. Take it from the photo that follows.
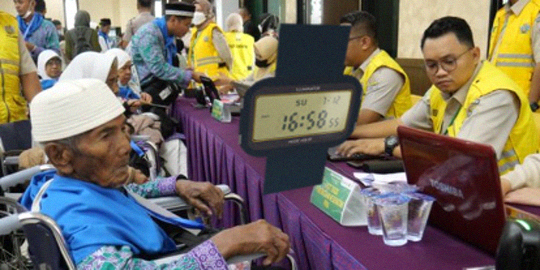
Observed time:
h=16 m=58 s=55
